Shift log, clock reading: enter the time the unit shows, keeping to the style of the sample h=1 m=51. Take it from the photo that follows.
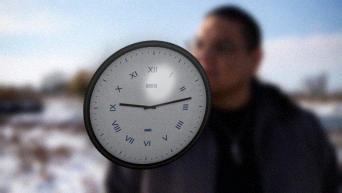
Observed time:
h=9 m=13
